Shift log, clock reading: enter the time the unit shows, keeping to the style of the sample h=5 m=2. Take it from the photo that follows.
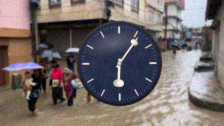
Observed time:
h=6 m=6
